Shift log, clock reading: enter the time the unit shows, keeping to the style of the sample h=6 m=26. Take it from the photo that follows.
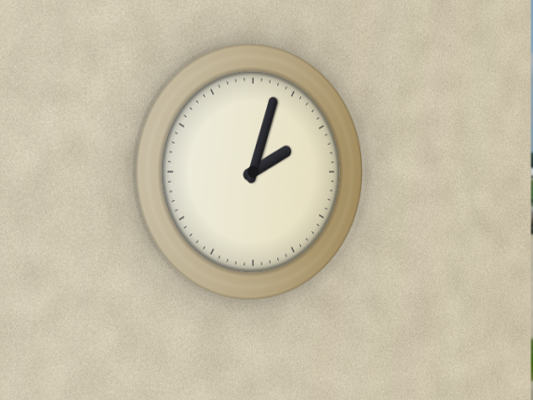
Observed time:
h=2 m=3
